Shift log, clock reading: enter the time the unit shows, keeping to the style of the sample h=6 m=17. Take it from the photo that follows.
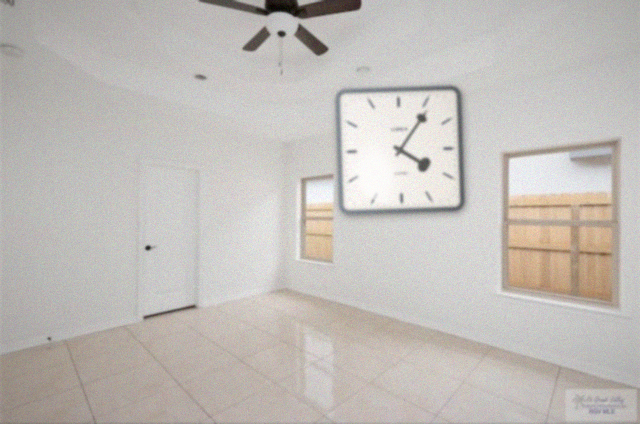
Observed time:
h=4 m=6
